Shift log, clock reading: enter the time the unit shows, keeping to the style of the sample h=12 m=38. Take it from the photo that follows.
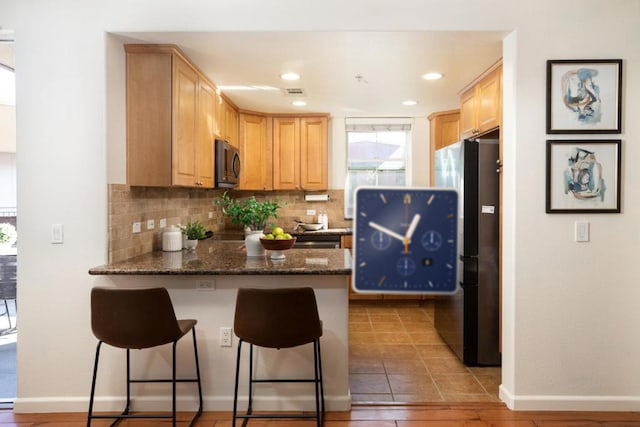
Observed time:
h=12 m=49
